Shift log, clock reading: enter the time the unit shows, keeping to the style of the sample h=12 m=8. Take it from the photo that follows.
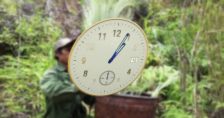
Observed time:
h=1 m=4
